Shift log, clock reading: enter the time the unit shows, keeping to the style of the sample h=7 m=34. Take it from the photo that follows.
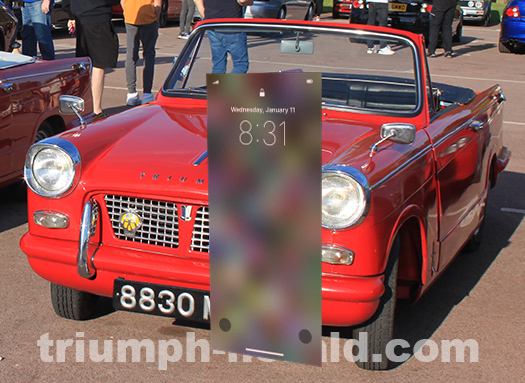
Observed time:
h=8 m=31
